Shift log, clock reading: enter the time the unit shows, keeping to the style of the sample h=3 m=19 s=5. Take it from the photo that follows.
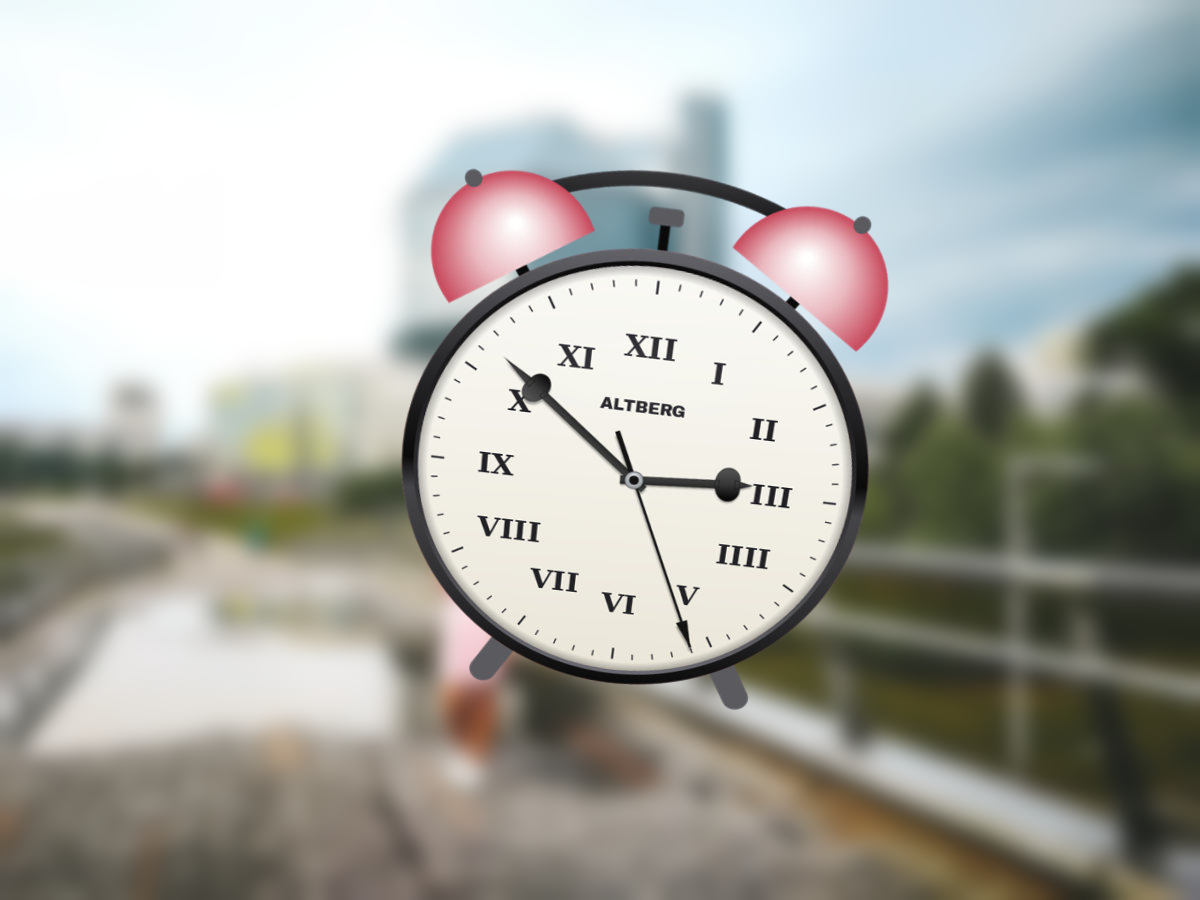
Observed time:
h=2 m=51 s=26
